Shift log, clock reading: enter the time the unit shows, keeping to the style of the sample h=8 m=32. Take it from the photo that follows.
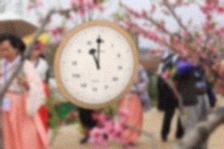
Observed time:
h=10 m=59
